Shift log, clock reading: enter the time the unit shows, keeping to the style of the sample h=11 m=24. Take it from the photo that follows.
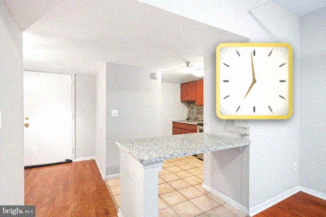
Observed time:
h=6 m=59
